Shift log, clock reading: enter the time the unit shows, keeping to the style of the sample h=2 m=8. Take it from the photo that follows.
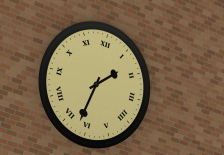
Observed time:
h=1 m=32
